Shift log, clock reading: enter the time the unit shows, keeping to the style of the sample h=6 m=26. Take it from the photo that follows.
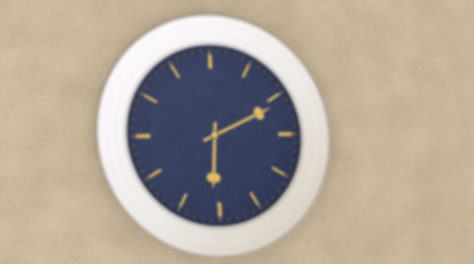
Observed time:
h=6 m=11
